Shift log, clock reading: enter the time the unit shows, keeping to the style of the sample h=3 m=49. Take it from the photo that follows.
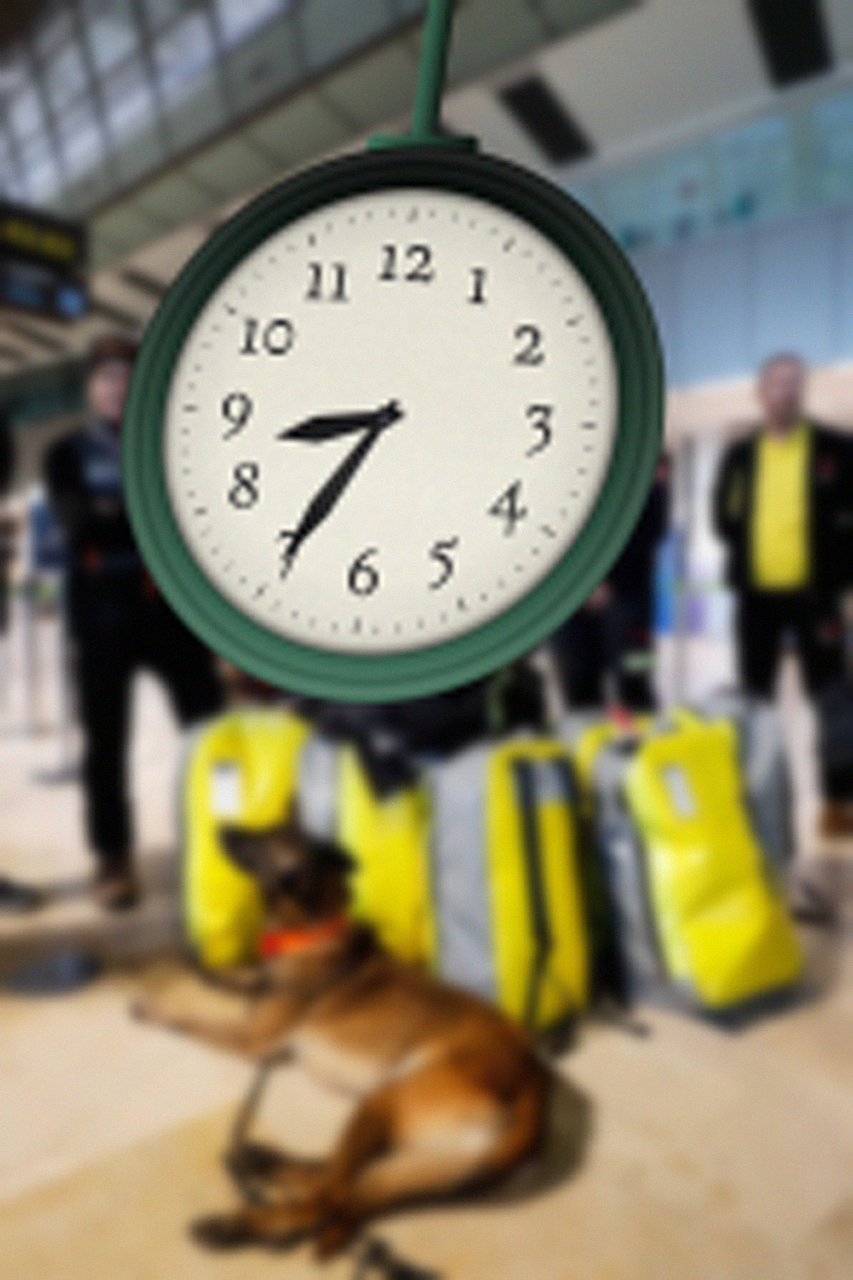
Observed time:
h=8 m=35
